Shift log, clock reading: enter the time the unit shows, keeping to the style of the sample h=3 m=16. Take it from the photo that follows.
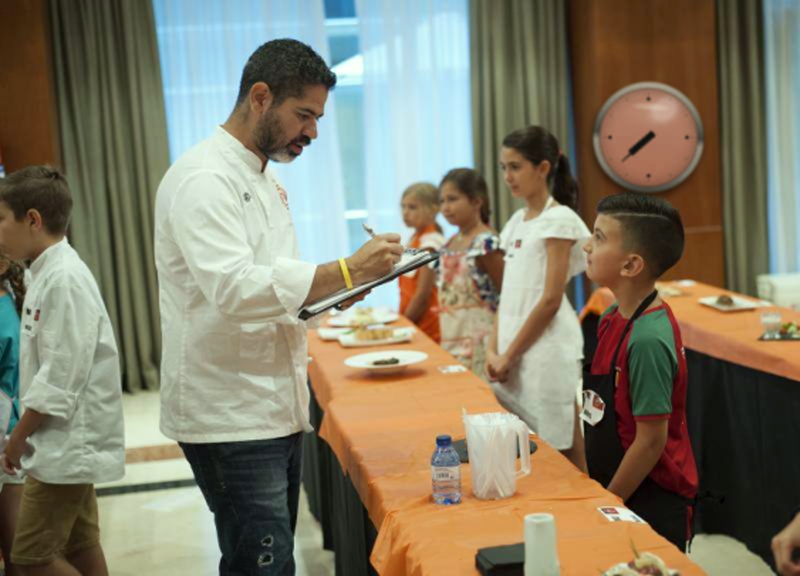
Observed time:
h=7 m=38
